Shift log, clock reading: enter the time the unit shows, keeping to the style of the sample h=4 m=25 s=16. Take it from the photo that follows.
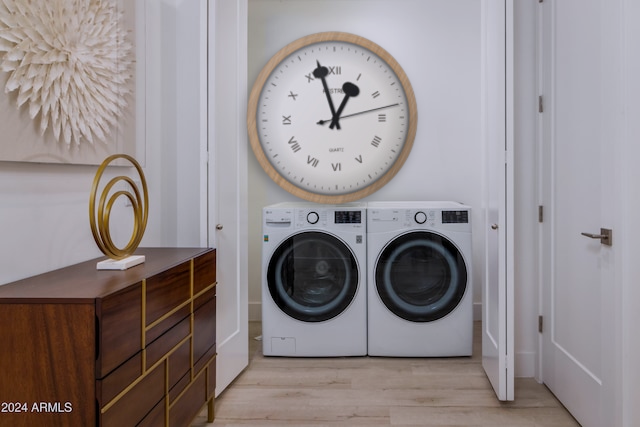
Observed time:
h=12 m=57 s=13
